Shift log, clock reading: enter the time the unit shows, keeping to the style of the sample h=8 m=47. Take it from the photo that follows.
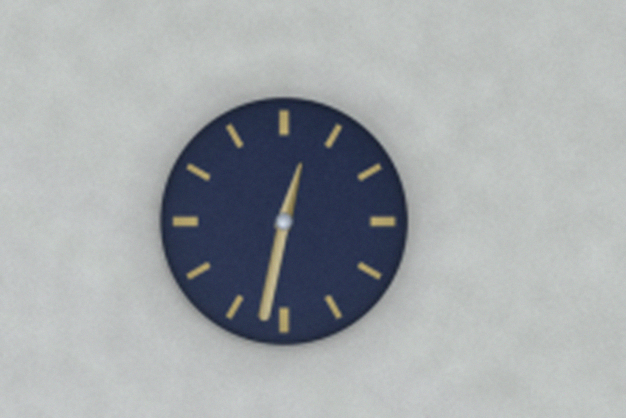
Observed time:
h=12 m=32
